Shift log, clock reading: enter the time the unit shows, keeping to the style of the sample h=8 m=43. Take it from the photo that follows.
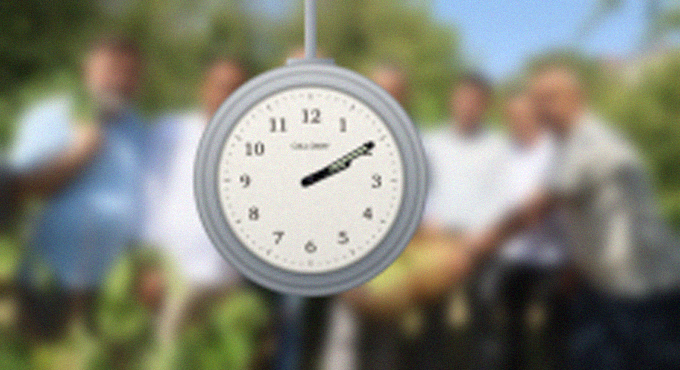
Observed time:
h=2 m=10
